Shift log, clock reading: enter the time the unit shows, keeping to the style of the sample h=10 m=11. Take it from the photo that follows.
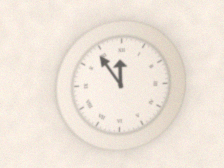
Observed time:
h=11 m=54
